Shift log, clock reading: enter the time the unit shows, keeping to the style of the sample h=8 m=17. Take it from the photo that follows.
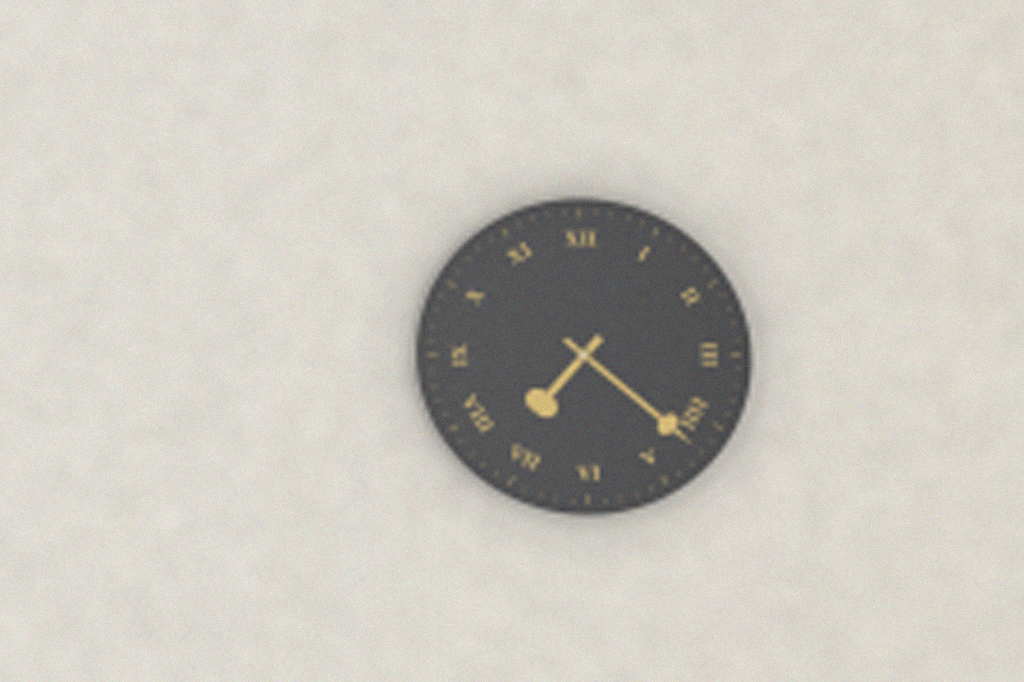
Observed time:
h=7 m=22
